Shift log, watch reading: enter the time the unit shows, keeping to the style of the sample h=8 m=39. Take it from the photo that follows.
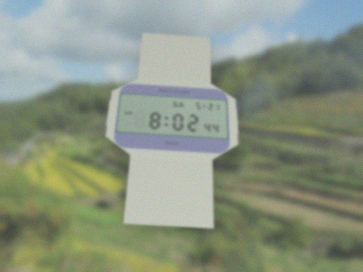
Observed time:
h=8 m=2
